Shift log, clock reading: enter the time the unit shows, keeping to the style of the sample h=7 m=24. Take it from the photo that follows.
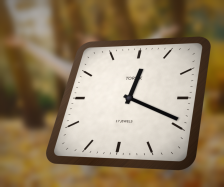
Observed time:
h=12 m=19
